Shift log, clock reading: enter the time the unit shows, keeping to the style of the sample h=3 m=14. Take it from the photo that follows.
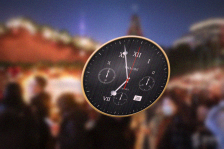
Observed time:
h=6 m=56
